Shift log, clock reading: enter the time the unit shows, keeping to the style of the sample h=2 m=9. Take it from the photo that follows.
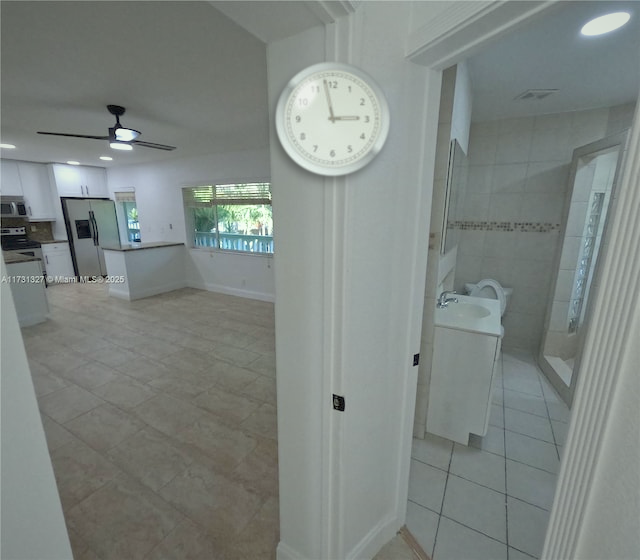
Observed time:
h=2 m=58
